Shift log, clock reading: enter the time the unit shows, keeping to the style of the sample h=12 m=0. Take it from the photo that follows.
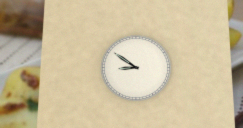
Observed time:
h=8 m=51
